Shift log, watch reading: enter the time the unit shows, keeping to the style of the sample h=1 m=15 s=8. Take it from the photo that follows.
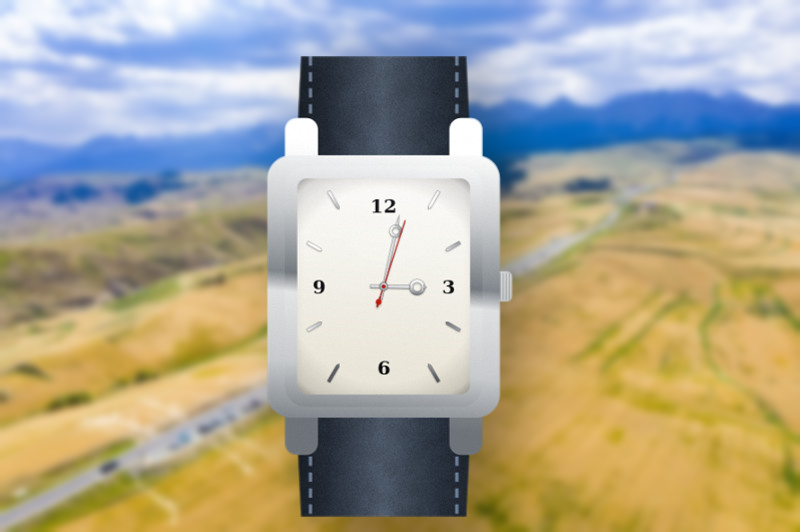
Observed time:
h=3 m=2 s=3
